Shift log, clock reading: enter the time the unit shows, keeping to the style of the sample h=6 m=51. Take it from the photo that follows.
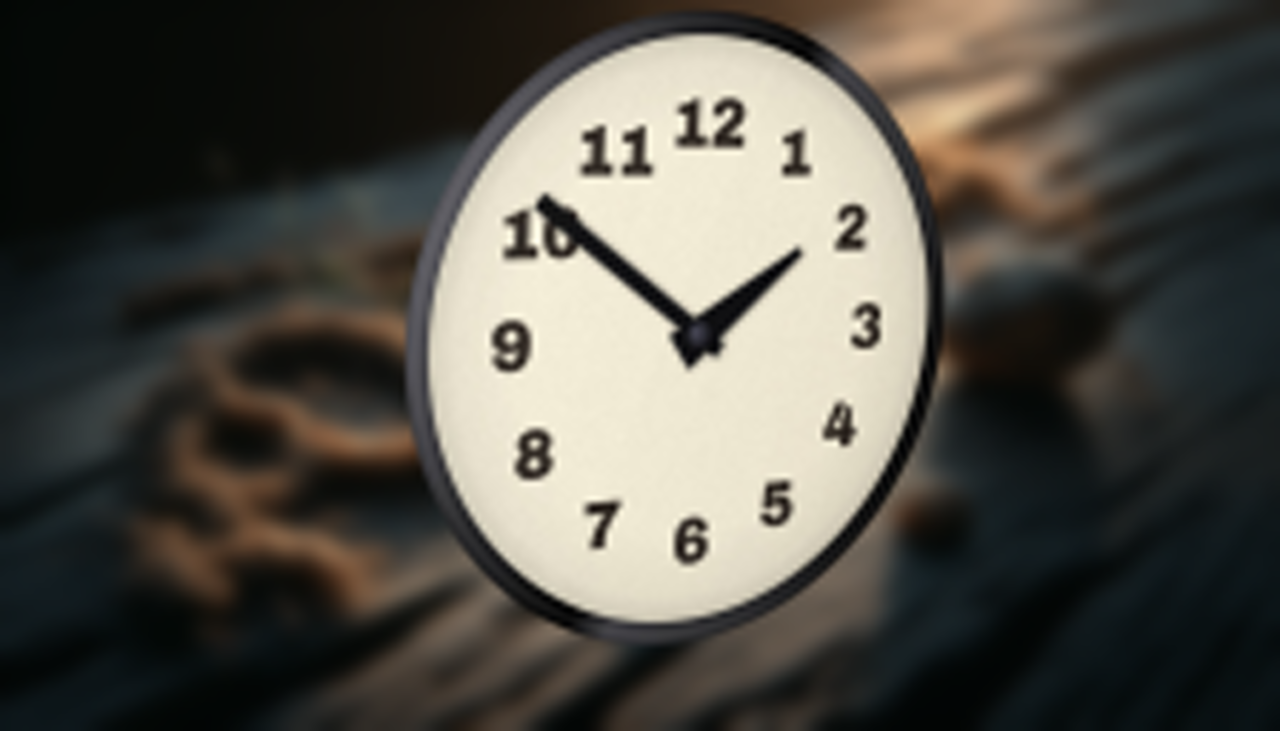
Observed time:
h=1 m=51
